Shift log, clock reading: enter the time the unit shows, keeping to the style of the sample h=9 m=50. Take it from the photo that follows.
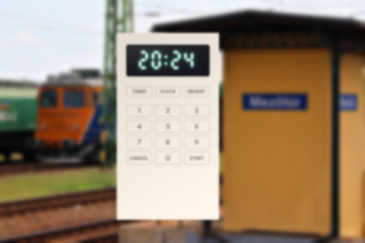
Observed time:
h=20 m=24
